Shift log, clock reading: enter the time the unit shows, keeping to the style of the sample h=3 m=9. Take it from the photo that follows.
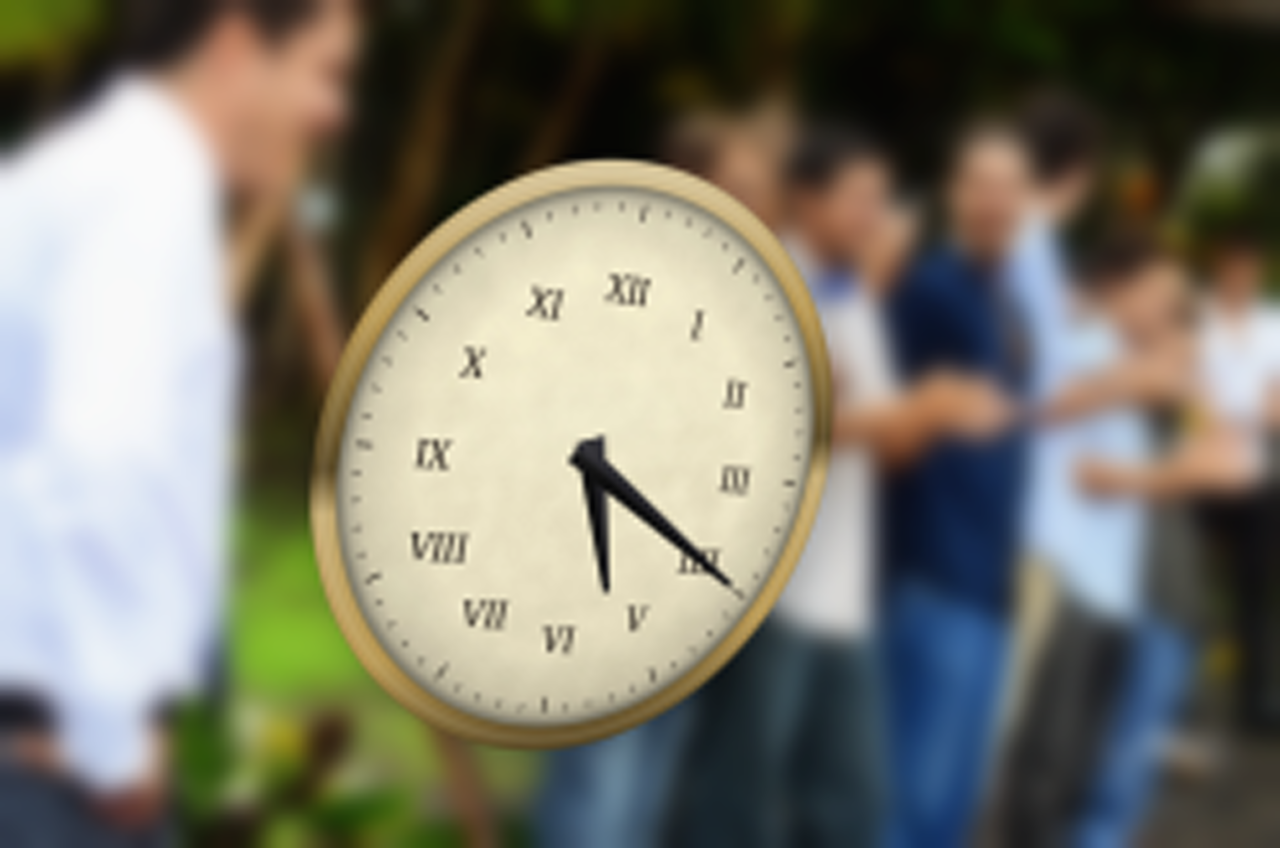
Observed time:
h=5 m=20
